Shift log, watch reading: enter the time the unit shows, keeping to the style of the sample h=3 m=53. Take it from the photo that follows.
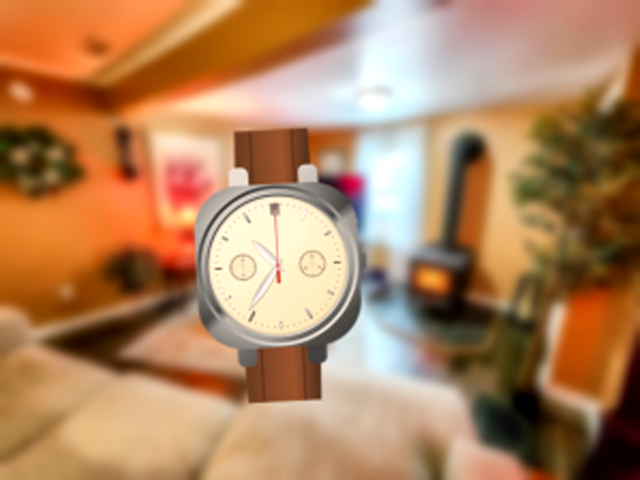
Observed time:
h=10 m=36
